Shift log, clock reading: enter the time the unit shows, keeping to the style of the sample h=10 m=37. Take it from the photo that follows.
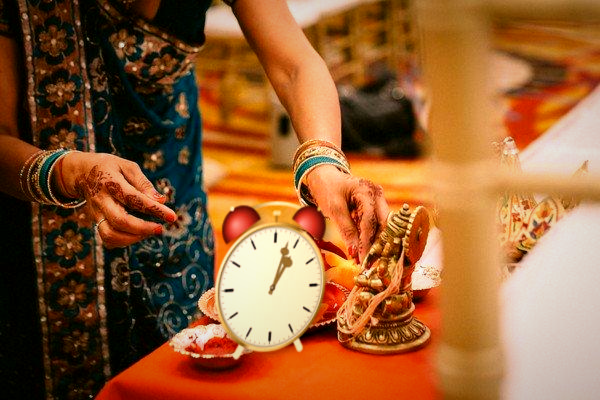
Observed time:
h=1 m=3
